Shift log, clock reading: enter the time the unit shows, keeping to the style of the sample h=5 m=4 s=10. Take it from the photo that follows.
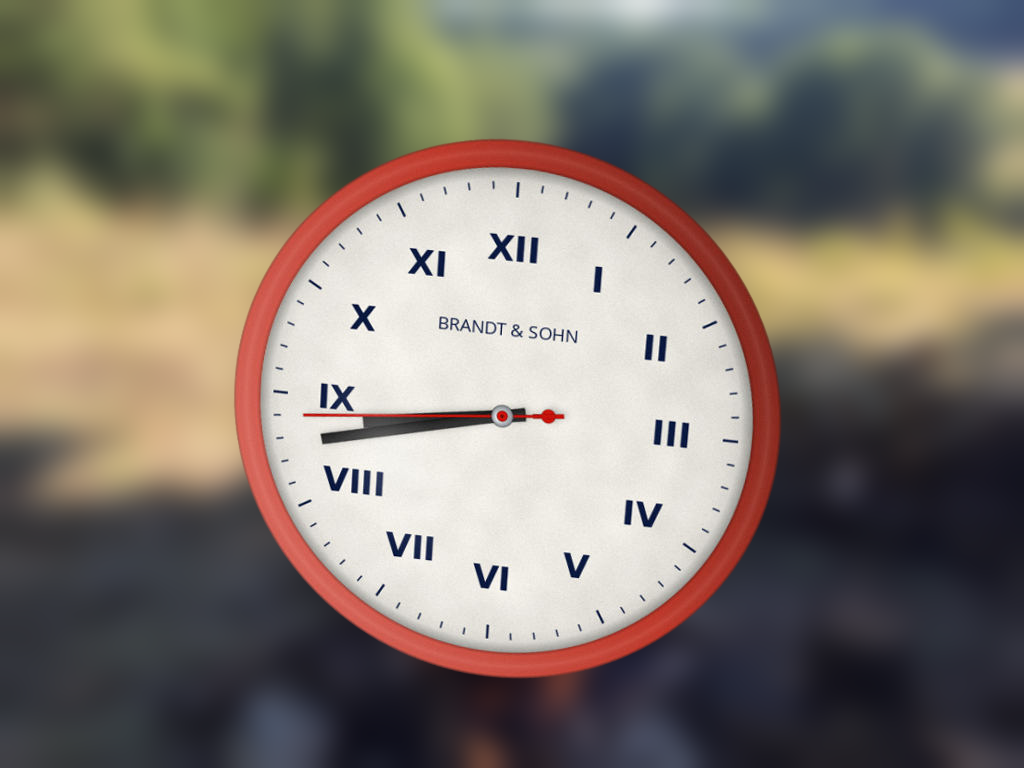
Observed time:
h=8 m=42 s=44
